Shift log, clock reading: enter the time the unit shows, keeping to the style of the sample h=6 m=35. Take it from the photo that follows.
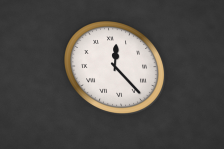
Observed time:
h=12 m=24
